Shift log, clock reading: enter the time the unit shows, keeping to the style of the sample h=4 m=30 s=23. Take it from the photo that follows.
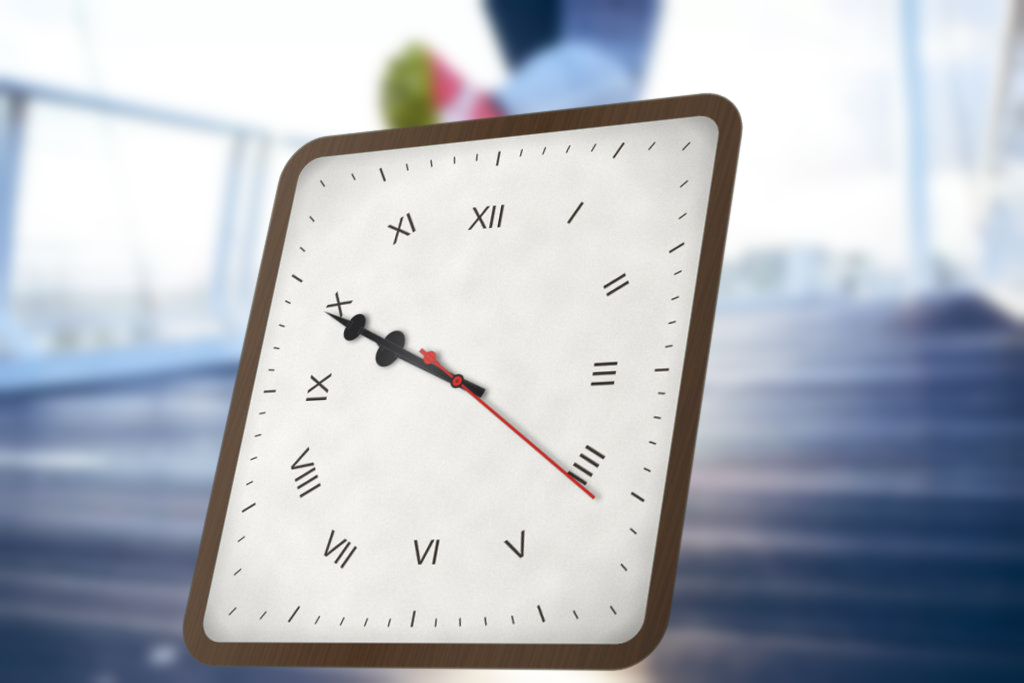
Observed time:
h=9 m=49 s=21
